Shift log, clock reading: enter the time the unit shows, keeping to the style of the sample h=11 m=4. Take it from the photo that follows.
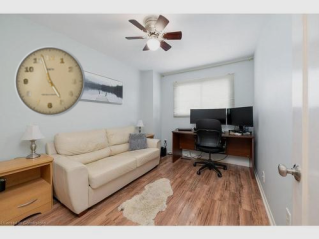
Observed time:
h=4 m=57
